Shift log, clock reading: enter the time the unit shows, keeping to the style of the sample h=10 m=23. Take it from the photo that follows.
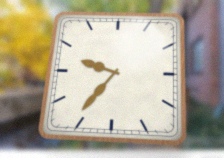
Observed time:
h=9 m=36
